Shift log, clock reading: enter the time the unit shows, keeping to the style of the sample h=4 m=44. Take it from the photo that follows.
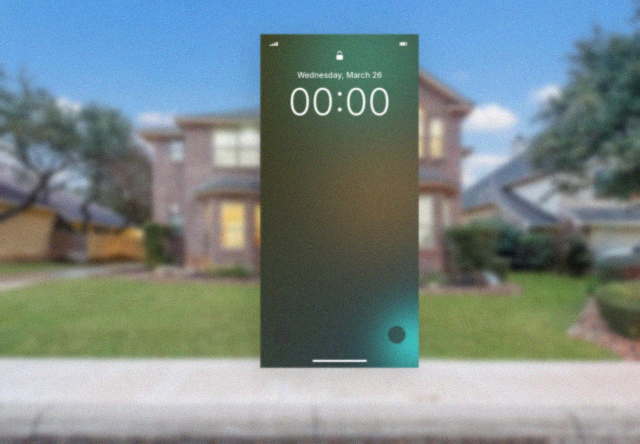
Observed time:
h=0 m=0
